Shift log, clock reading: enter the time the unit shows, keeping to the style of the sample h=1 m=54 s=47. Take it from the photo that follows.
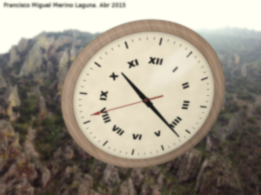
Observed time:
h=10 m=21 s=41
